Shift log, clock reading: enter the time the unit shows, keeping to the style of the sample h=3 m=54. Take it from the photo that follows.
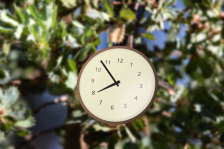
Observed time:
h=7 m=53
